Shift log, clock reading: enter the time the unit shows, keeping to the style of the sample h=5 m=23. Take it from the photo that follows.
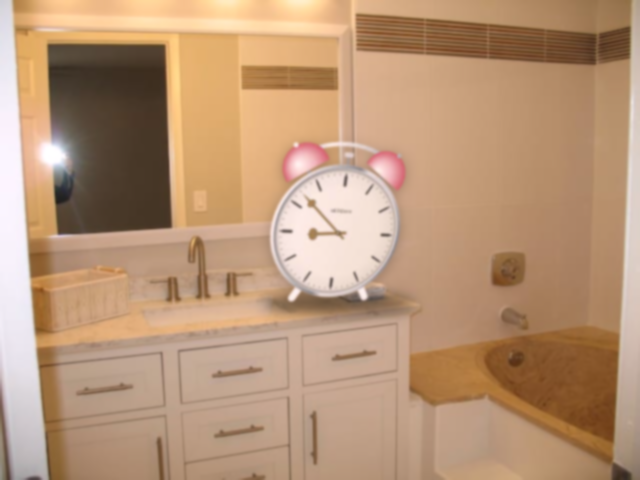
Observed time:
h=8 m=52
